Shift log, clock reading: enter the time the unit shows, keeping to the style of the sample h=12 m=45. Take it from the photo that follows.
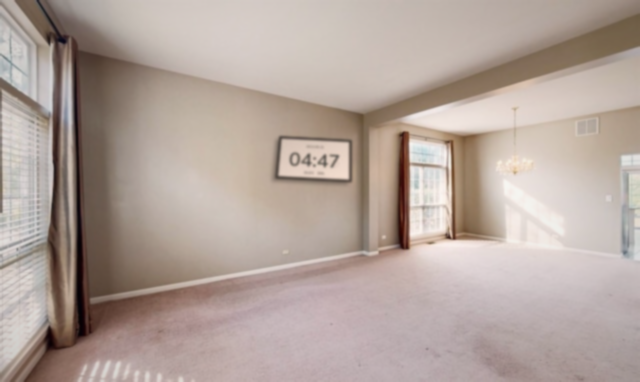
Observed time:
h=4 m=47
